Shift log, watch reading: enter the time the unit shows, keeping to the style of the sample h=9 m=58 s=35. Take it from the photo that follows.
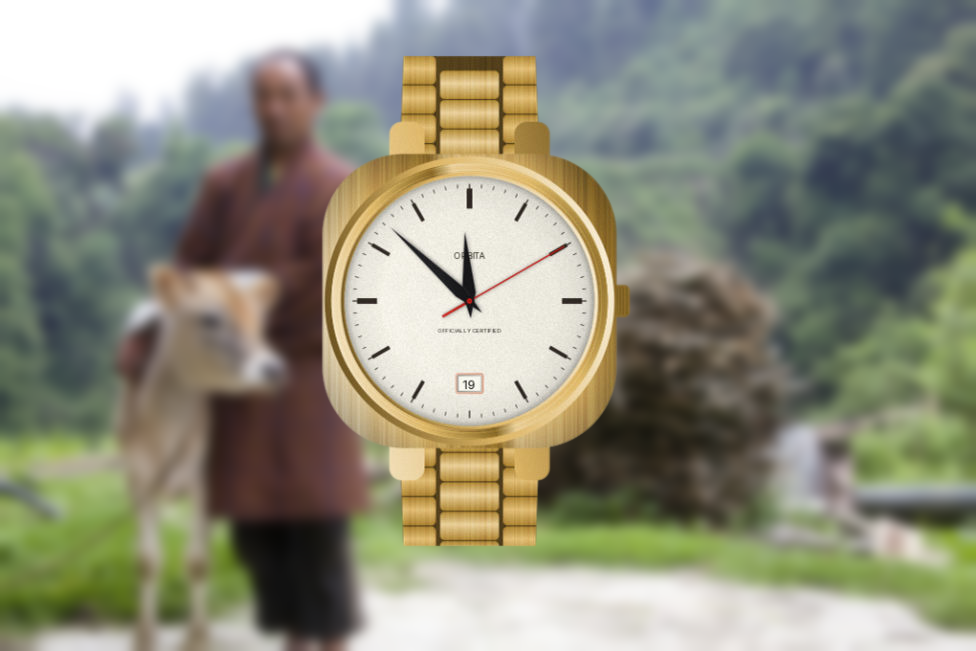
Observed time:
h=11 m=52 s=10
